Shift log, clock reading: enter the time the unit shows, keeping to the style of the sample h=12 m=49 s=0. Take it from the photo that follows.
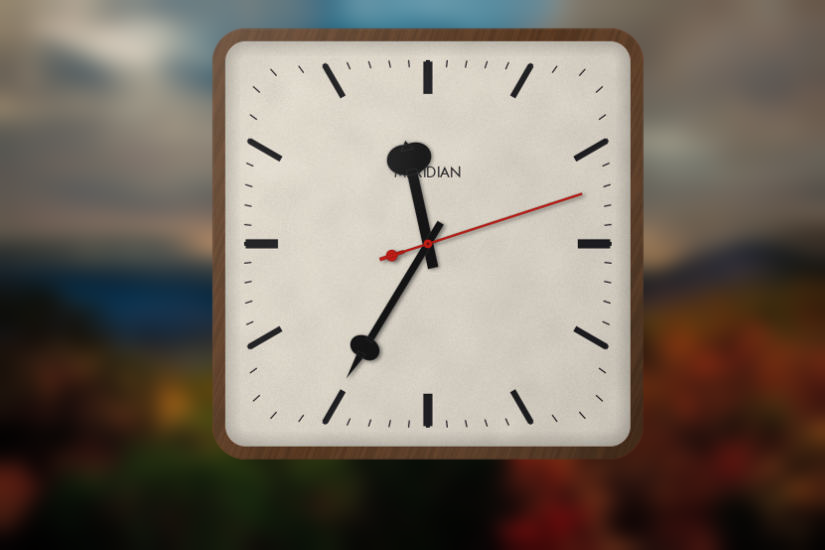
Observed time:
h=11 m=35 s=12
